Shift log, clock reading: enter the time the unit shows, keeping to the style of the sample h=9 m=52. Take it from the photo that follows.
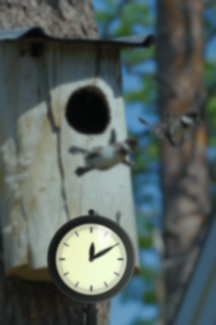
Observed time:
h=12 m=10
